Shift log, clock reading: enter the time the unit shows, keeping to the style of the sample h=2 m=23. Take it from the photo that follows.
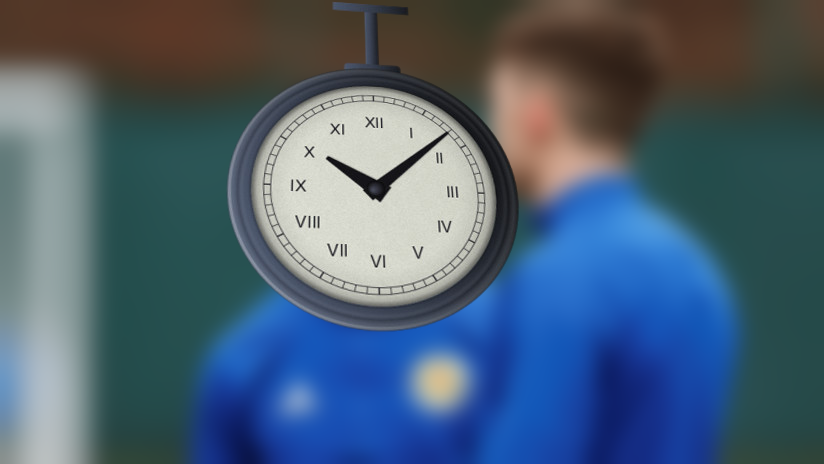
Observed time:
h=10 m=8
